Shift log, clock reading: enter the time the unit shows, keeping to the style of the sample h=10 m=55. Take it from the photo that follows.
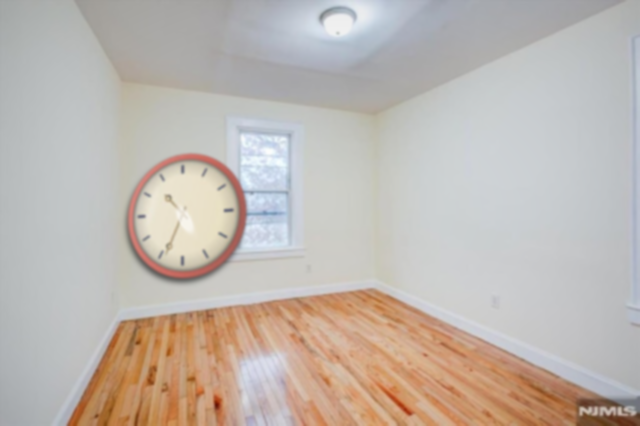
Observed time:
h=10 m=34
